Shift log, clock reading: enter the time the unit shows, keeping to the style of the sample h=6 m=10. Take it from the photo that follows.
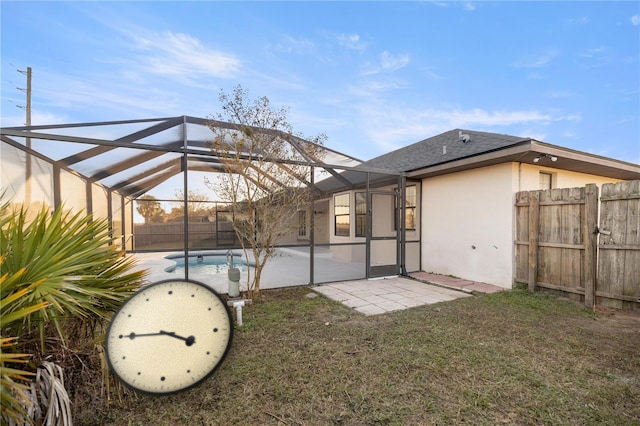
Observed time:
h=3 m=45
